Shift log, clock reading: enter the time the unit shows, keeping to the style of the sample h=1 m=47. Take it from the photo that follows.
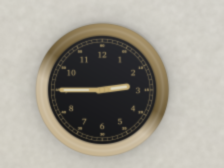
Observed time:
h=2 m=45
